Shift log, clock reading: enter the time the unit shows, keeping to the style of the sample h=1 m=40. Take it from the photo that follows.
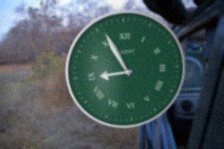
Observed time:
h=8 m=56
